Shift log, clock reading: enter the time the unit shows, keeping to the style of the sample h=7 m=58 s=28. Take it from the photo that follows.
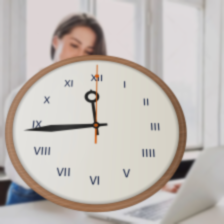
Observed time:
h=11 m=44 s=0
